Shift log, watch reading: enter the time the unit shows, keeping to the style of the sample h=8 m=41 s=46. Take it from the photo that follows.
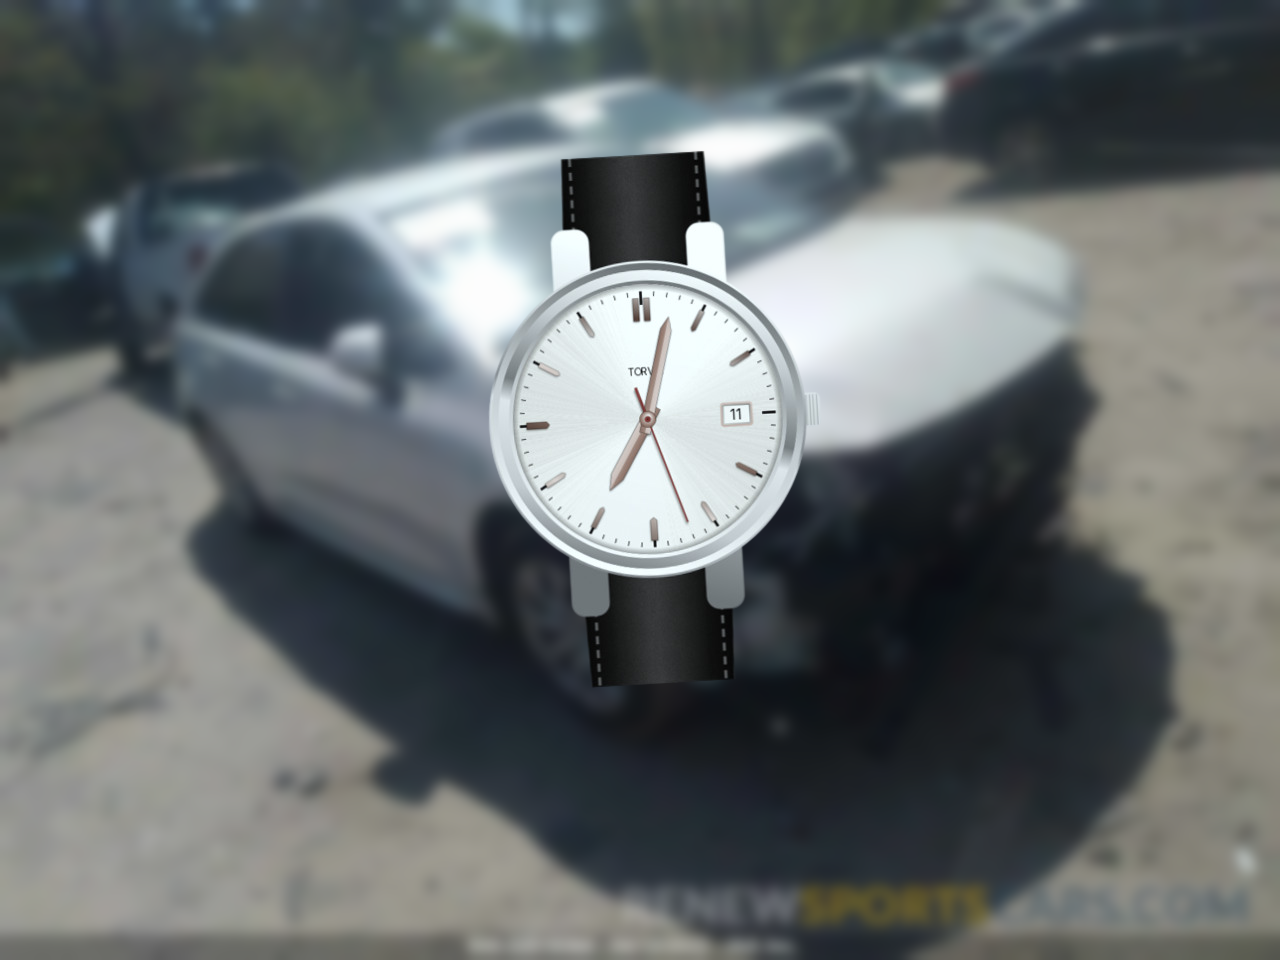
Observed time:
h=7 m=2 s=27
